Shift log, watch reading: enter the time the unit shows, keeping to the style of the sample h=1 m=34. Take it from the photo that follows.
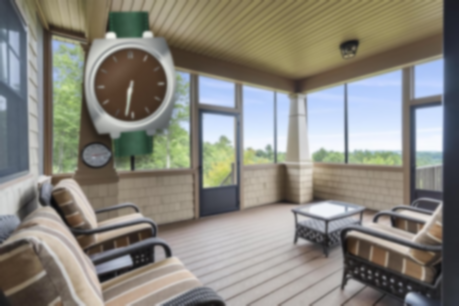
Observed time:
h=6 m=32
